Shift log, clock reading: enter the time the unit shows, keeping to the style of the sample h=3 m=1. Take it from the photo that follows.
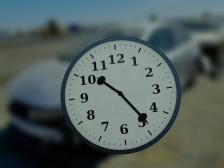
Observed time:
h=10 m=24
